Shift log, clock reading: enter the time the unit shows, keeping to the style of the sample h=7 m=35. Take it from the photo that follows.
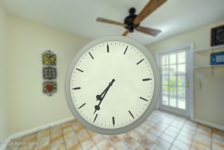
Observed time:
h=7 m=36
